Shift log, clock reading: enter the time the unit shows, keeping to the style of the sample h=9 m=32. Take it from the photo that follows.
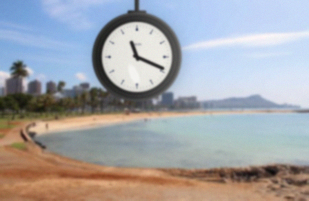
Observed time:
h=11 m=19
